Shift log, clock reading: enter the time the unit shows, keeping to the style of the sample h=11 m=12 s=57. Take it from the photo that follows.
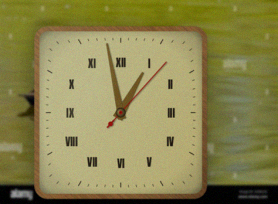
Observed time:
h=12 m=58 s=7
